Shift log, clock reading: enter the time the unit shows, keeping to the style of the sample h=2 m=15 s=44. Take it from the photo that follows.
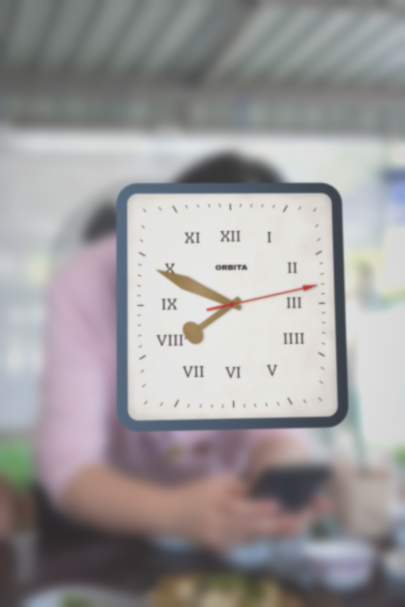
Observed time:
h=7 m=49 s=13
